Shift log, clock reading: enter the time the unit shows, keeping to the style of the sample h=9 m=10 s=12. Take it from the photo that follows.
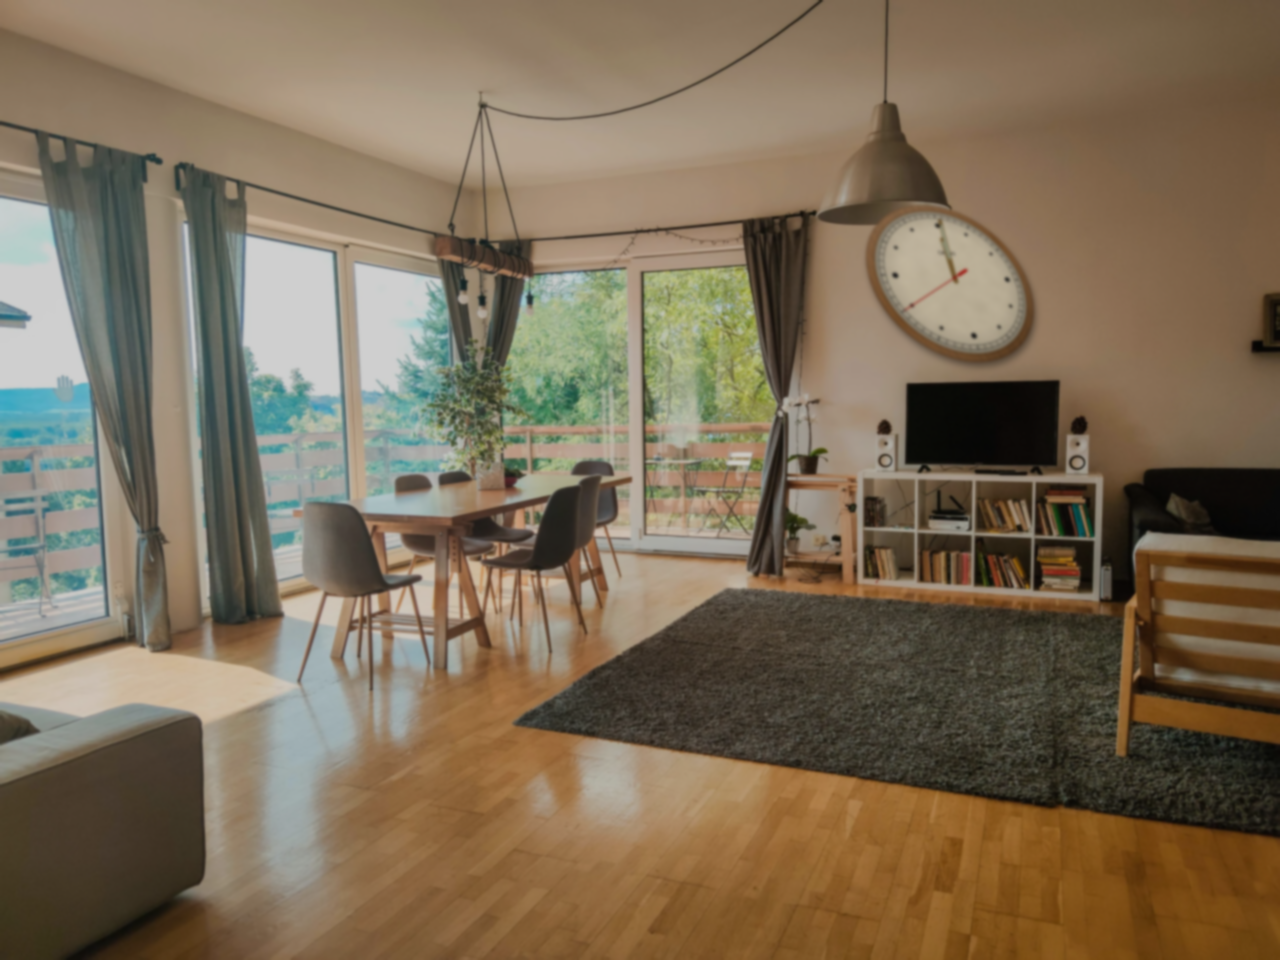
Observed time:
h=12 m=0 s=40
